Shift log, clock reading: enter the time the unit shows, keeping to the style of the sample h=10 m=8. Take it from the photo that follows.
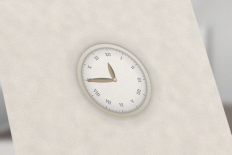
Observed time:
h=11 m=45
